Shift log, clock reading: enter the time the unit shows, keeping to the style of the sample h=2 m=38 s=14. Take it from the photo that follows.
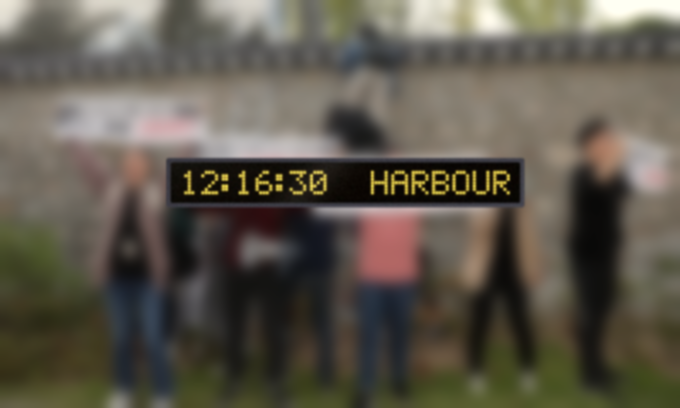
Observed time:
h=12 m=16 s=30
